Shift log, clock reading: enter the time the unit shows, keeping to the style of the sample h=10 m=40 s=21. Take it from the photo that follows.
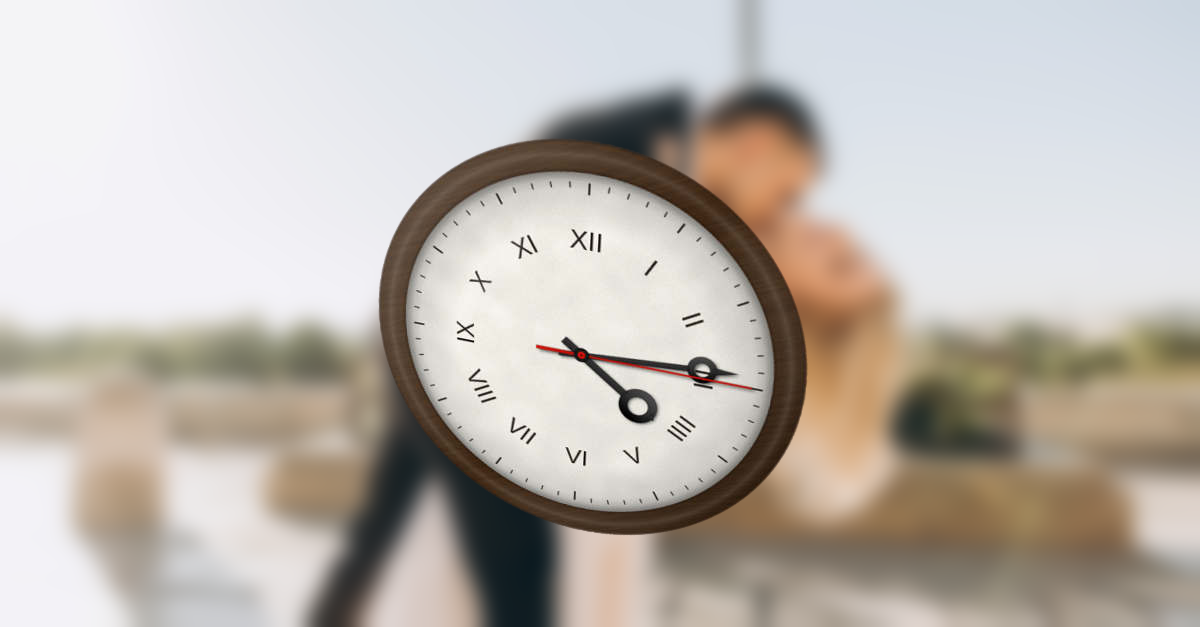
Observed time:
h=4 m=14 s=15
